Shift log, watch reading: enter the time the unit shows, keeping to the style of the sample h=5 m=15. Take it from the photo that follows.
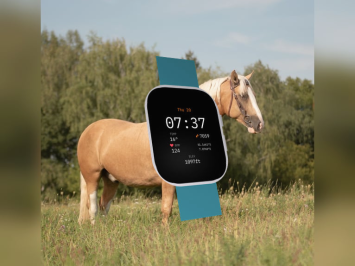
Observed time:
h=7 m=37
